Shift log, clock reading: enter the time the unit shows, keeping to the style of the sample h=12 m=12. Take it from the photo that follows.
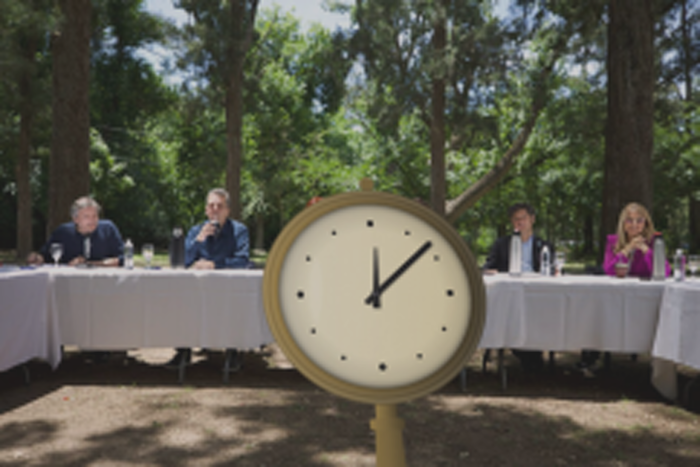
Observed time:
h=12 m=8
